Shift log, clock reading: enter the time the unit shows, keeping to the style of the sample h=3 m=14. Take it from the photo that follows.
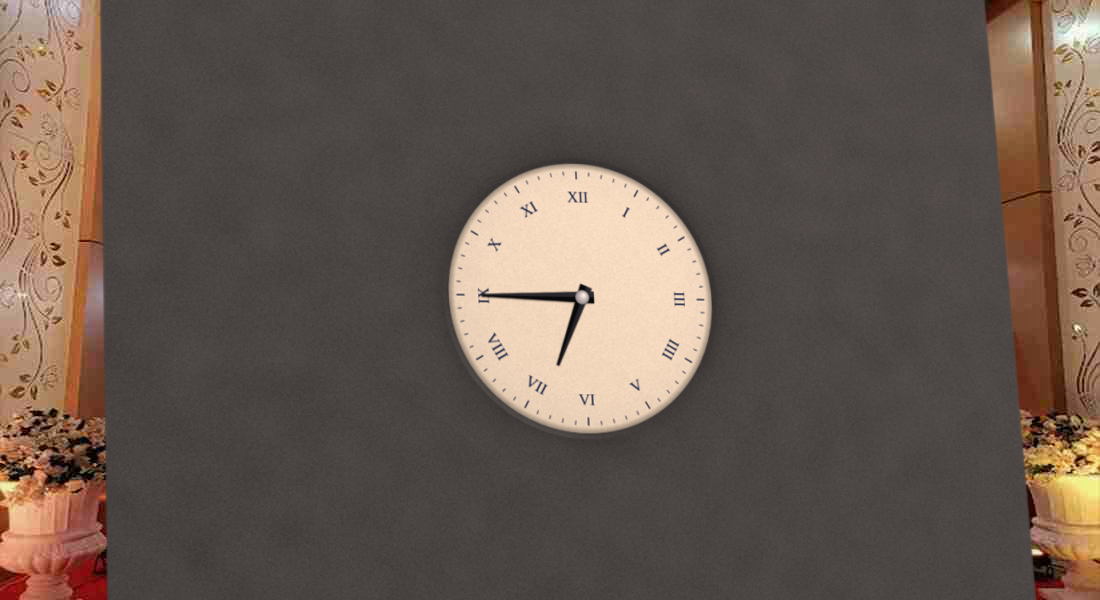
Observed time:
h=6 m=45
